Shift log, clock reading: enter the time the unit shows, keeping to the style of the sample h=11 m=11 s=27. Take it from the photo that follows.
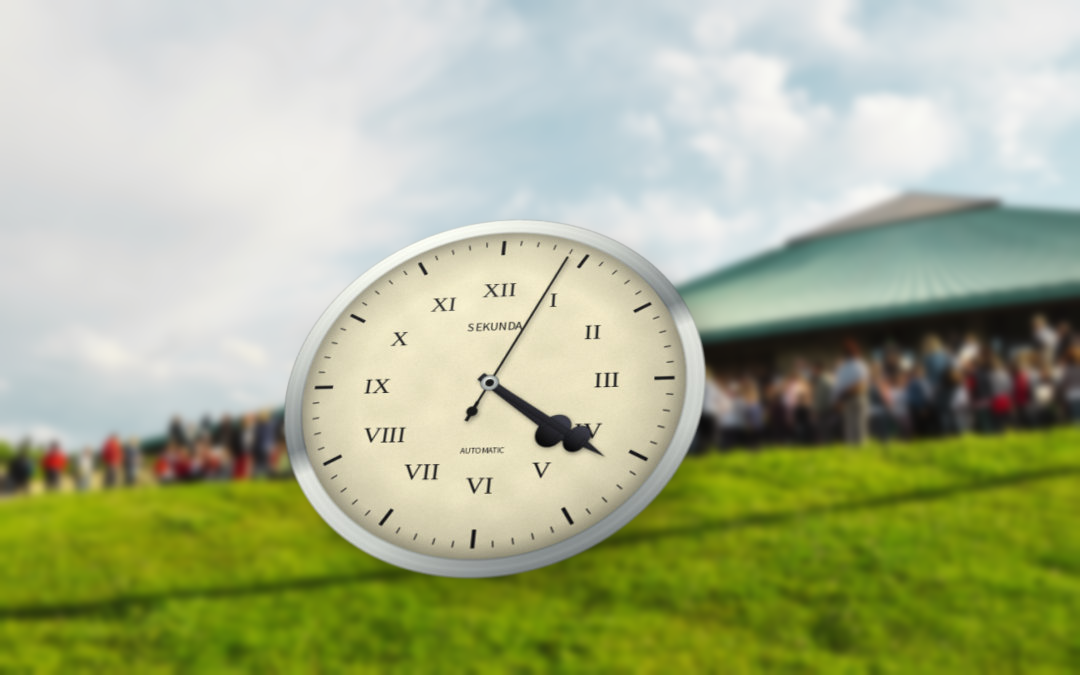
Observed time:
h=4 m=21 s=4
